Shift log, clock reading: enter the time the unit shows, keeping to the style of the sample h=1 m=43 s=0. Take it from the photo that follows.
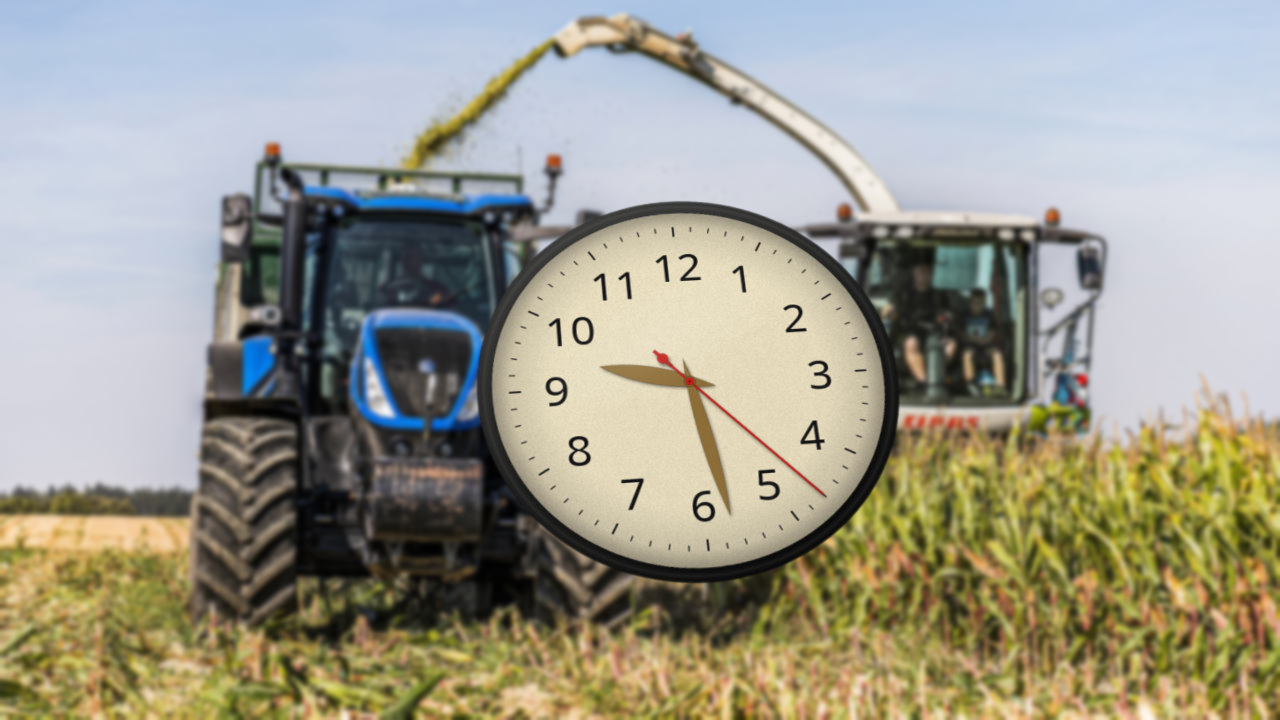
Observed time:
h=9 m=28 s=23
